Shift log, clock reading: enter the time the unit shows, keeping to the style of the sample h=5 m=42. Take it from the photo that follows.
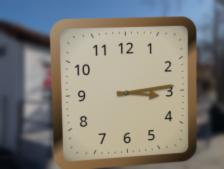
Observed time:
h=3 m=14
